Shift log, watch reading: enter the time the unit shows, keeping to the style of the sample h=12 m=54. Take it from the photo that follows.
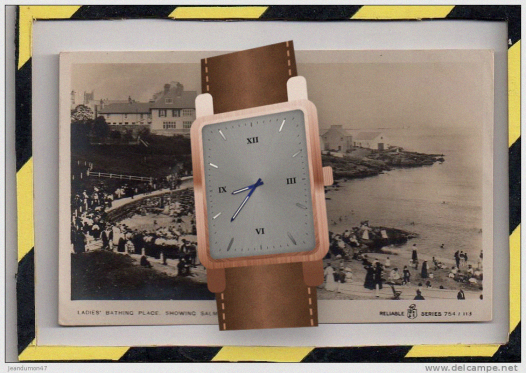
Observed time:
h=8 m=37
